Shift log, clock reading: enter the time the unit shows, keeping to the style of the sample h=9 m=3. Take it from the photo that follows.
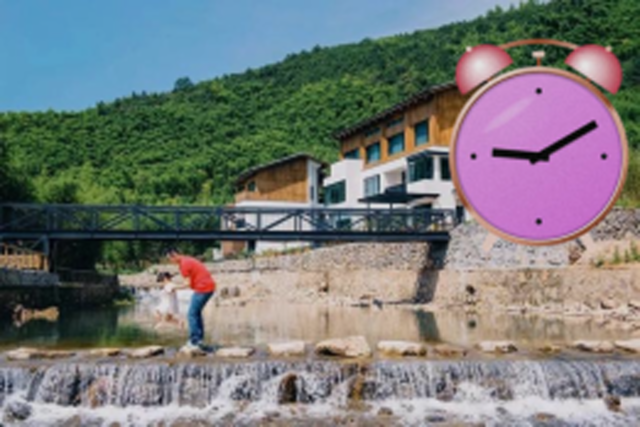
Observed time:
h=9 m=10
